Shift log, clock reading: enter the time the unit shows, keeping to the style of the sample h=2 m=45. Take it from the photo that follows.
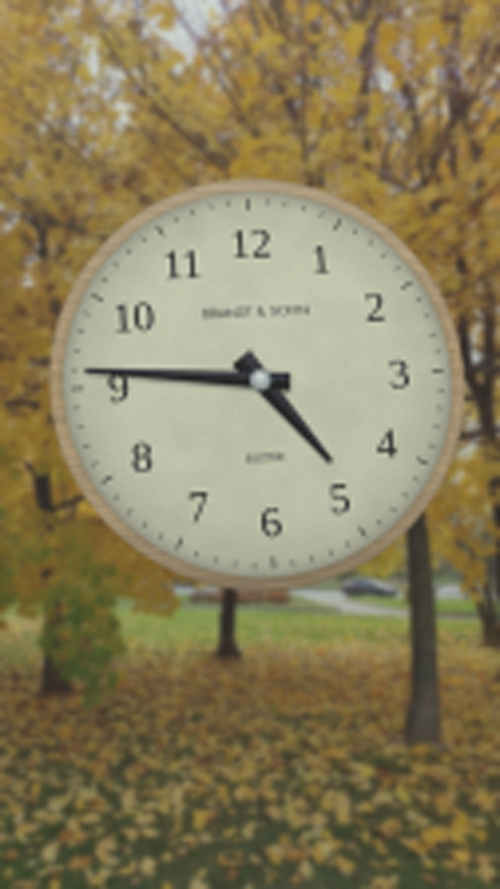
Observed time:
h=4 m=46
